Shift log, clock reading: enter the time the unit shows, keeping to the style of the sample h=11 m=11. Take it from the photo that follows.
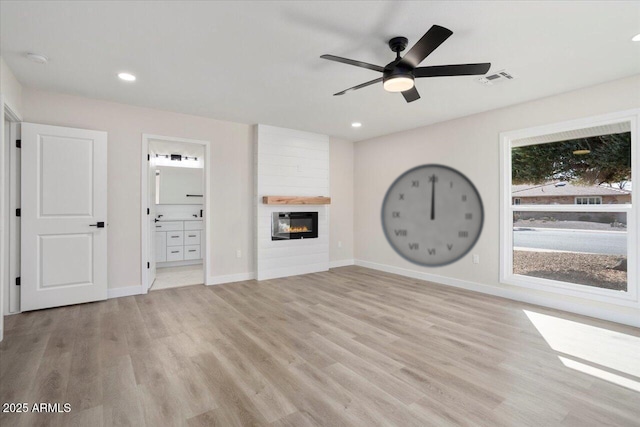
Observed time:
h=12 m=0
